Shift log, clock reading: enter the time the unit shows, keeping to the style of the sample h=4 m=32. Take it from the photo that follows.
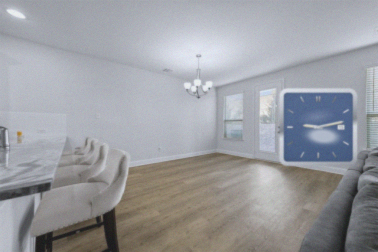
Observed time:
h=9 m=13
